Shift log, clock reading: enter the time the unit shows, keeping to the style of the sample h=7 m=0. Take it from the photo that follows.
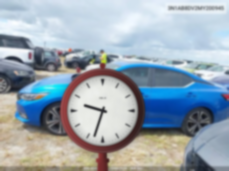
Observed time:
h=9 m=33
